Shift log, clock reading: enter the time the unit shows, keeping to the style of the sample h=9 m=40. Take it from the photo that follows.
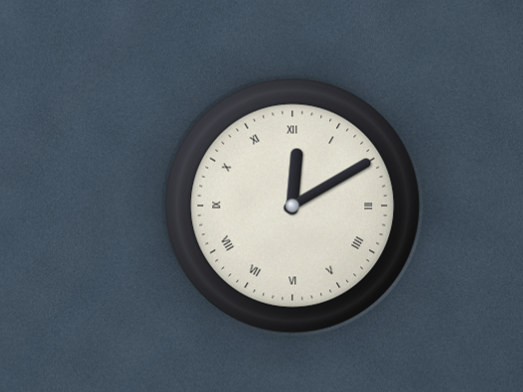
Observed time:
h=12 m=10
